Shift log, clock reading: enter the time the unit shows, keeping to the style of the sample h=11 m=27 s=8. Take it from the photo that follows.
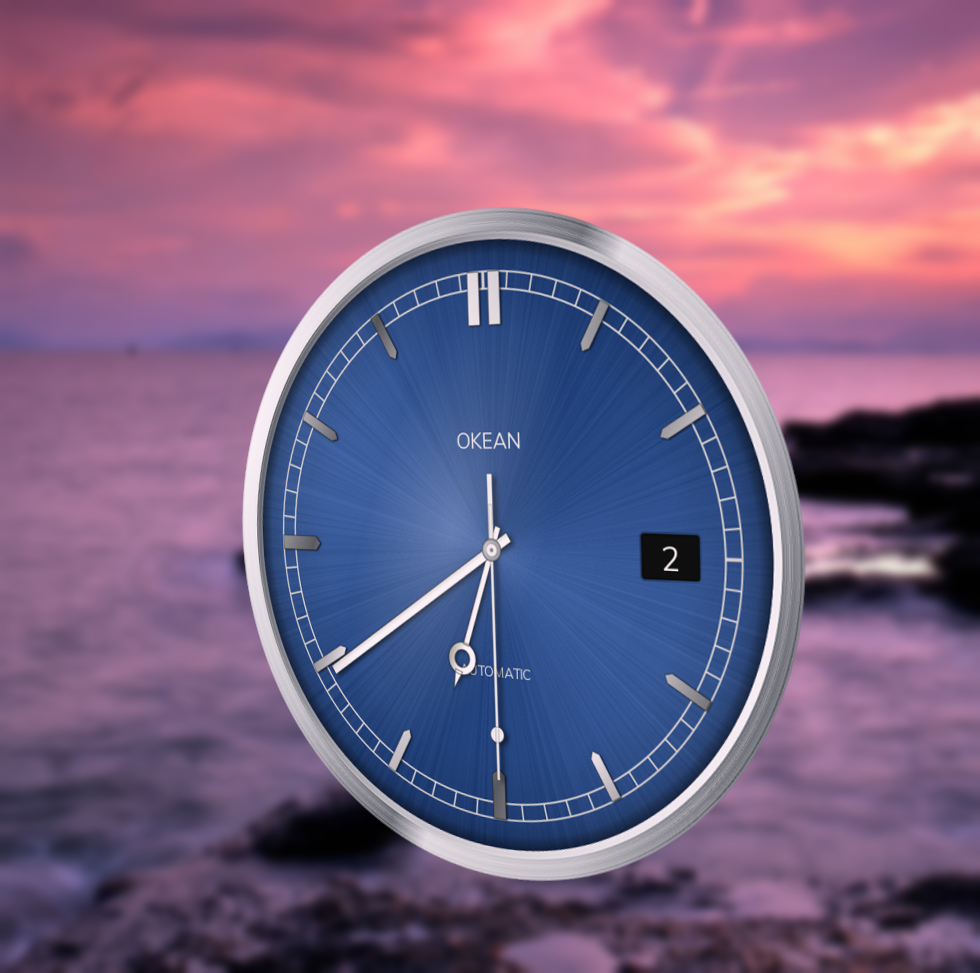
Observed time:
h=6 m=39 s=30
